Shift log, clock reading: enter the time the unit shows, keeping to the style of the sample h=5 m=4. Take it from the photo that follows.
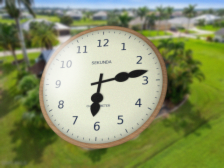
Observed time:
h=6 m=13
